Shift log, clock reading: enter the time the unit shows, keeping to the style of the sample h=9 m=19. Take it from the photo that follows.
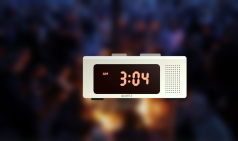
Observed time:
h=3 m=4
